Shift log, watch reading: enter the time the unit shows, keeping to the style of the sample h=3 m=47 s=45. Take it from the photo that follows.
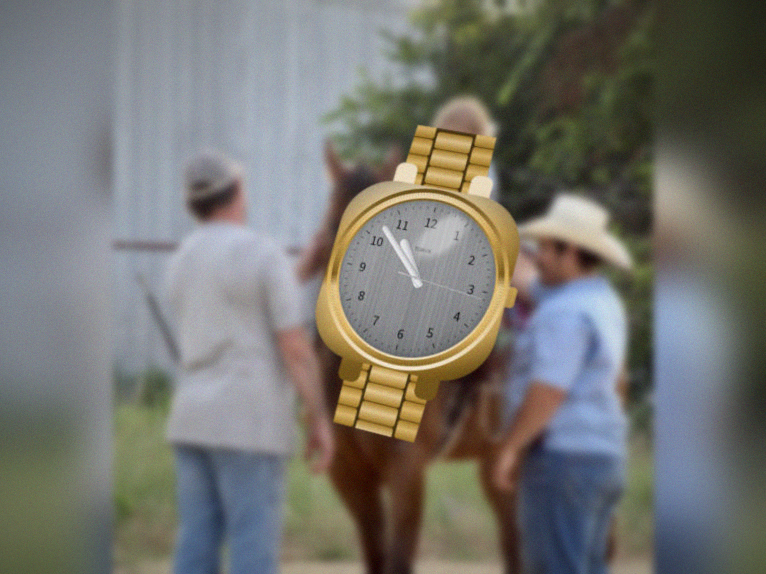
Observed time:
h=10 m=52 s=16
